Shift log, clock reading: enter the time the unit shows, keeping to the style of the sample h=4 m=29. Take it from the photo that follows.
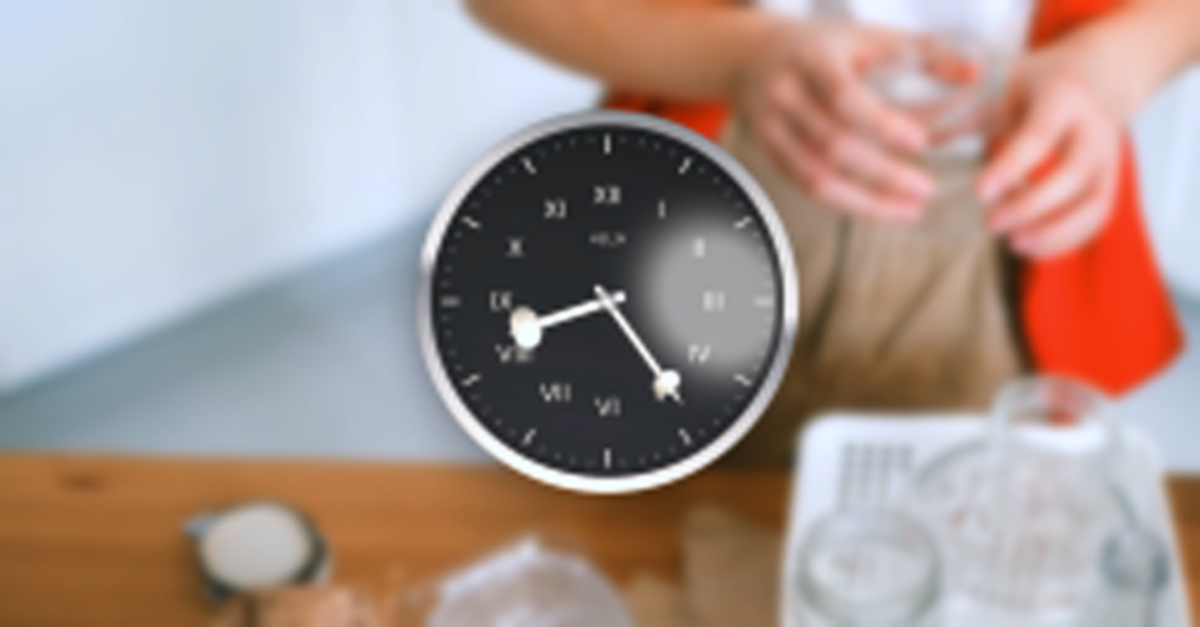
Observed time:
h=8 m=24
